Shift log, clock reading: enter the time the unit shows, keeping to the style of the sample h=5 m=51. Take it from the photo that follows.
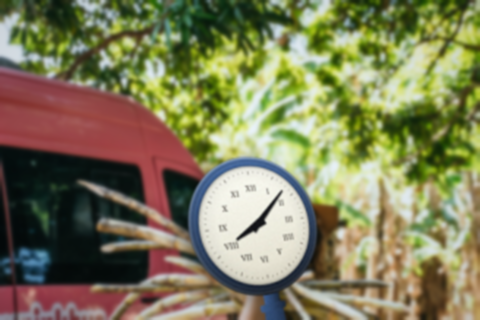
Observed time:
h=8 m=8
